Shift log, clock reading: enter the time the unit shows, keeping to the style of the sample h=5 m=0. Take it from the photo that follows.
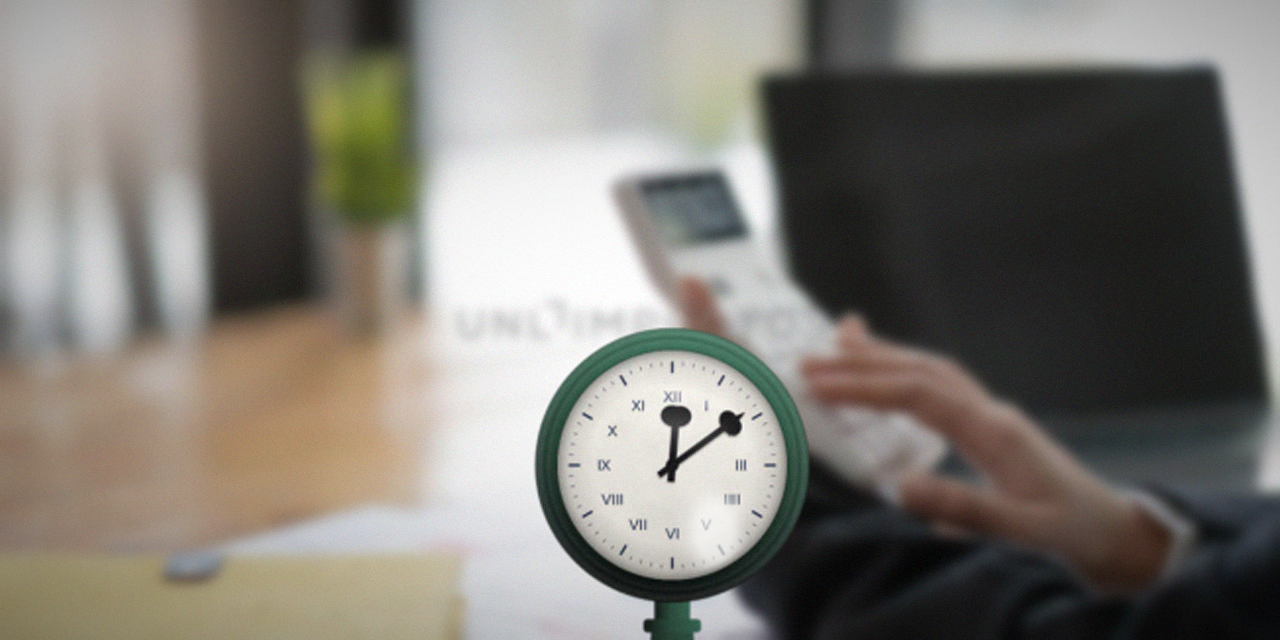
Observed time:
h=12 m=9
